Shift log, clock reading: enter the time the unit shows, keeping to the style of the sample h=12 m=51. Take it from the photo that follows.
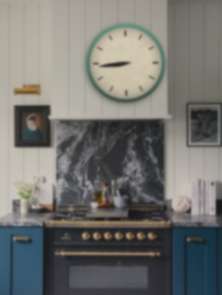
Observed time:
h=8 m=44
